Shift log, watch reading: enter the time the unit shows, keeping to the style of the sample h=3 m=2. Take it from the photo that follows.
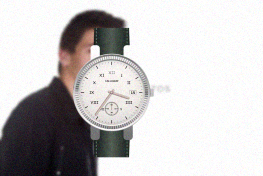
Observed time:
h=3 m=36
